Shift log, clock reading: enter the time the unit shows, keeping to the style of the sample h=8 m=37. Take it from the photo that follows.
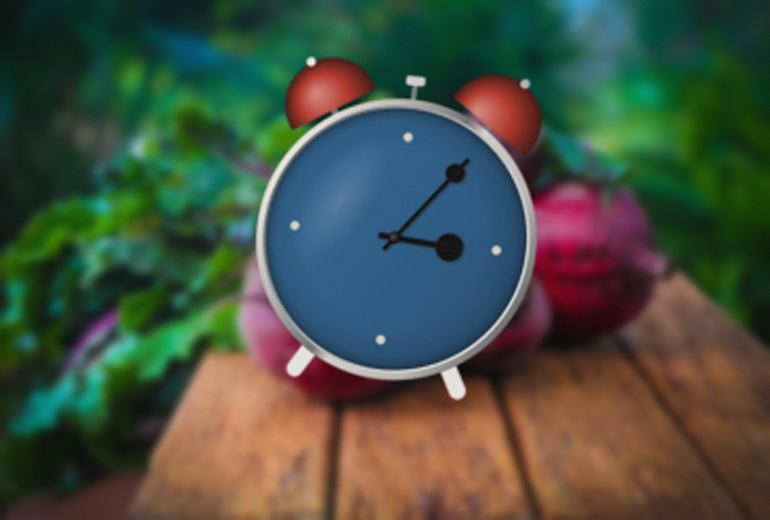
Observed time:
h=3 m=6
